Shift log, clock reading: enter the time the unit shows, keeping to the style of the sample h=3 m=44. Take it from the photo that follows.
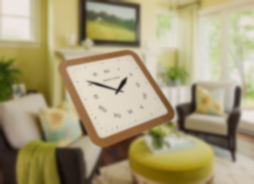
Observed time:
h=1 m=51
